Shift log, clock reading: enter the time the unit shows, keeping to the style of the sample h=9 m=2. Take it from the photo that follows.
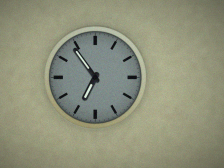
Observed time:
h=6 m=54
